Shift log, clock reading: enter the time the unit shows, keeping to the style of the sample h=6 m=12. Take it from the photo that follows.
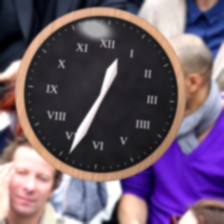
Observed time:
h=12 m=34
